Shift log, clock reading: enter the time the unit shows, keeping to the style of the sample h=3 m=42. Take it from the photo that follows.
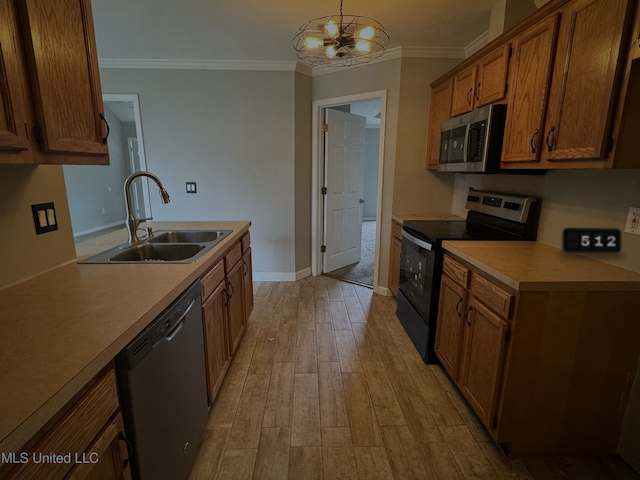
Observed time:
h=5 m=12
